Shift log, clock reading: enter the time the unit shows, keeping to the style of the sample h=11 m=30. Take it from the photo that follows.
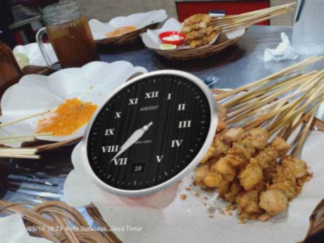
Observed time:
h=7 m=37
